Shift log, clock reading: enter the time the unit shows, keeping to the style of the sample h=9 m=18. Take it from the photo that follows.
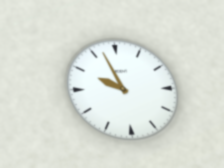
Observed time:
h=9 m=57
